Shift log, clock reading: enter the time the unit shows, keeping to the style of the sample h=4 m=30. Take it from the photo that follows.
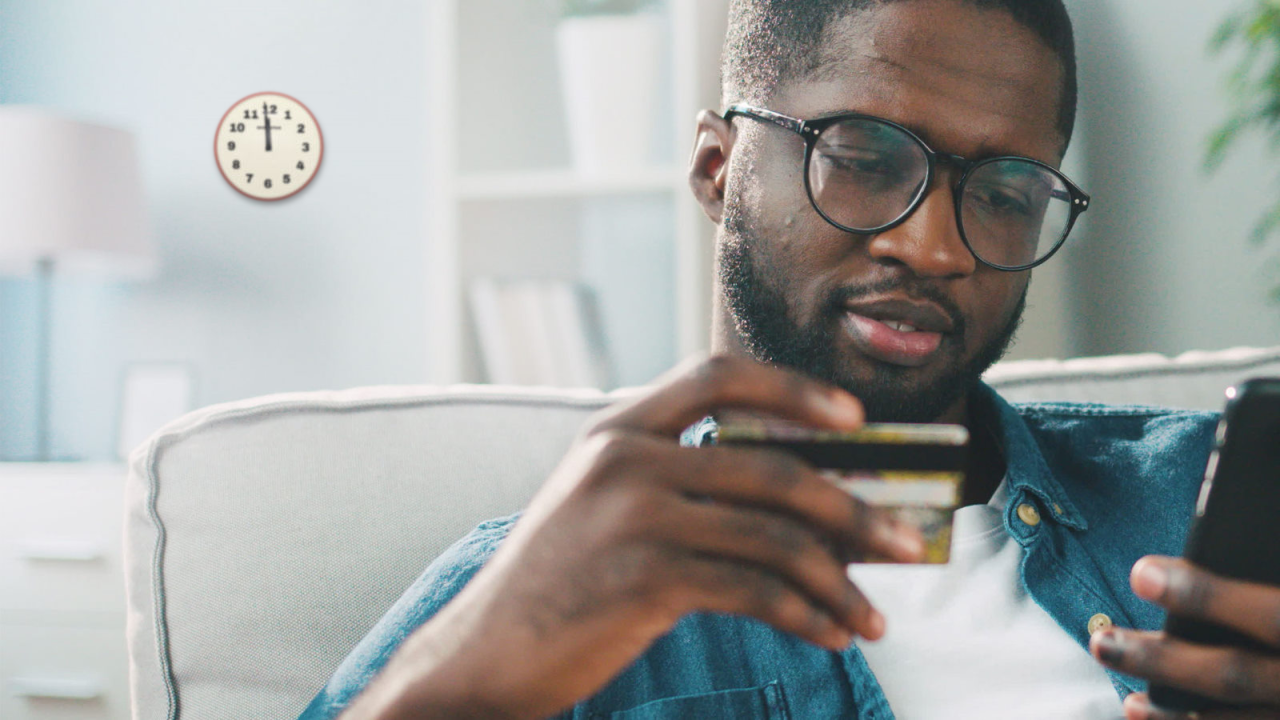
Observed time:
h=11 m=59
